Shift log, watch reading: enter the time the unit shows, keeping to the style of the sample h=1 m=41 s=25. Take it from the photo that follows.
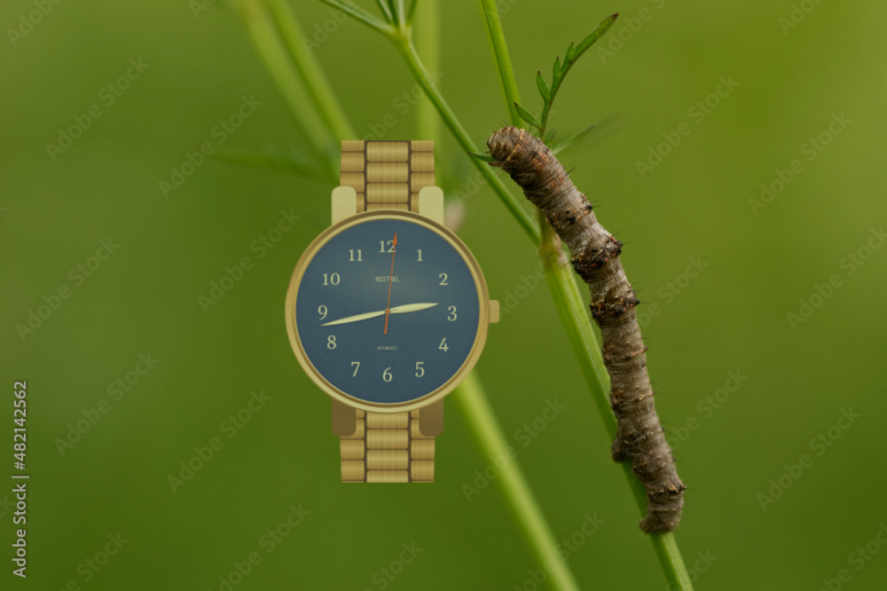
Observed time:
h=2 m=43 s=1
